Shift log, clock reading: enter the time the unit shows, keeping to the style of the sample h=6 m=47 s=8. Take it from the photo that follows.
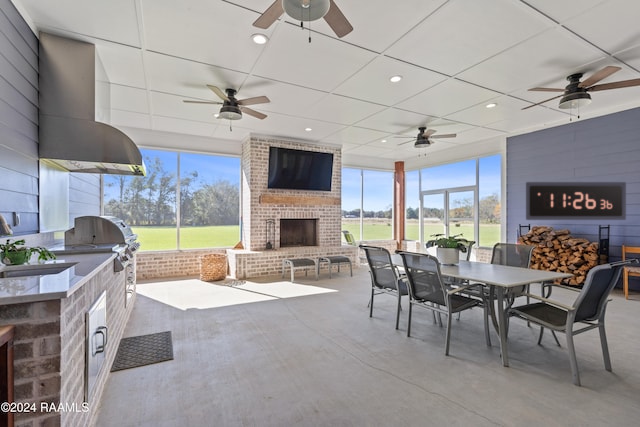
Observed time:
h=11 m=26 s=36
